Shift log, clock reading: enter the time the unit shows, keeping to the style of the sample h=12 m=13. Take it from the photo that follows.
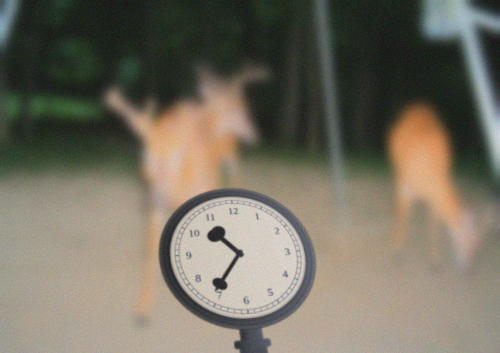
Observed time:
h=10 m=36
